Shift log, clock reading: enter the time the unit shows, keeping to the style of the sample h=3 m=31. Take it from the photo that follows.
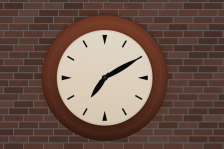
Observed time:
h=7 m=10
